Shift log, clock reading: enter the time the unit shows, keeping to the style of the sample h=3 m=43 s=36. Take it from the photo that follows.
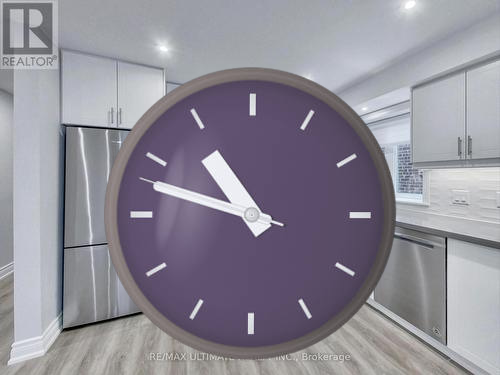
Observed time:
h=10 m=47 s=48
